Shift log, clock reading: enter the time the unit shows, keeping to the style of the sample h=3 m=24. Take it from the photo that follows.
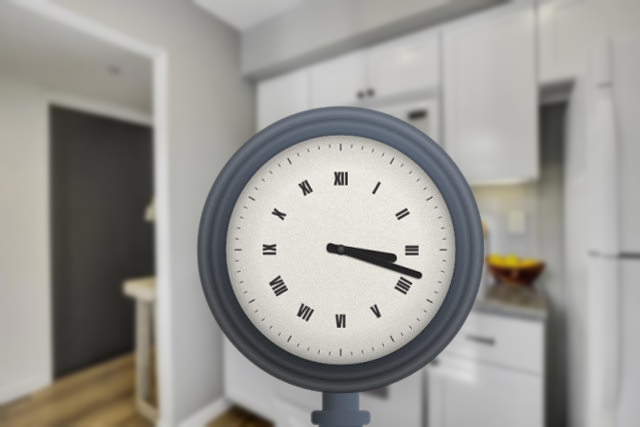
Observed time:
h=3 m=18
